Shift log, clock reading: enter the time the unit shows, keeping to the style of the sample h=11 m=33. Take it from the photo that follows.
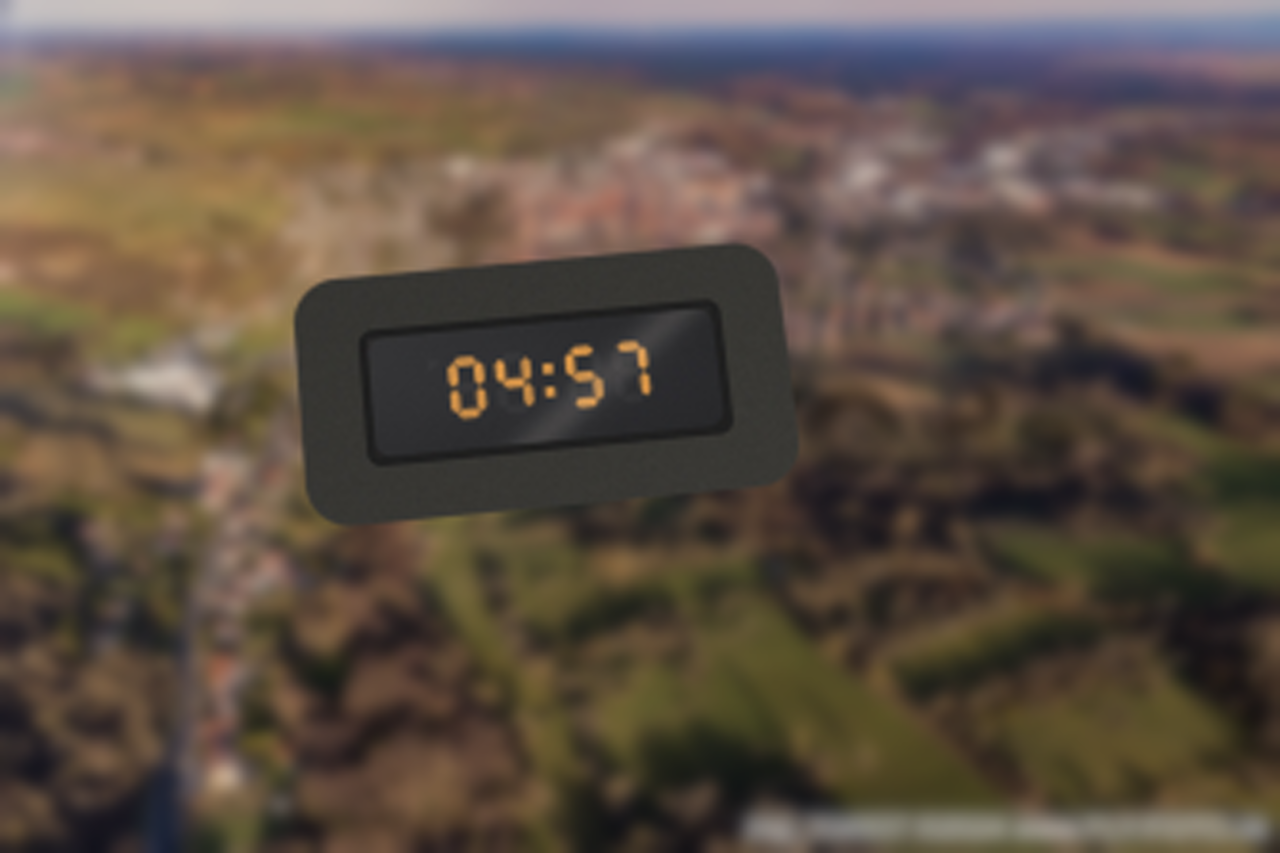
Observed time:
h=4 m=57
